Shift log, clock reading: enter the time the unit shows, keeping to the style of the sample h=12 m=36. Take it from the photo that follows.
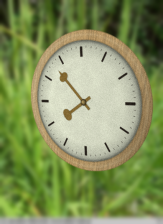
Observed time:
h=7 m=53
